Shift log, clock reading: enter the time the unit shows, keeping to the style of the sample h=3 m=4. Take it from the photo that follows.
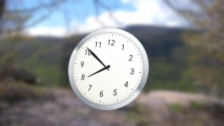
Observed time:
h=7 m=51
